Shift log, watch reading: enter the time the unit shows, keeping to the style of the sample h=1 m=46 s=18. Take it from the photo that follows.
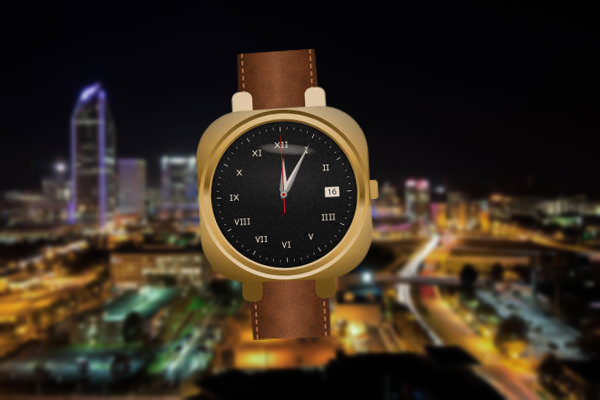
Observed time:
h=12 m=5 s=0
